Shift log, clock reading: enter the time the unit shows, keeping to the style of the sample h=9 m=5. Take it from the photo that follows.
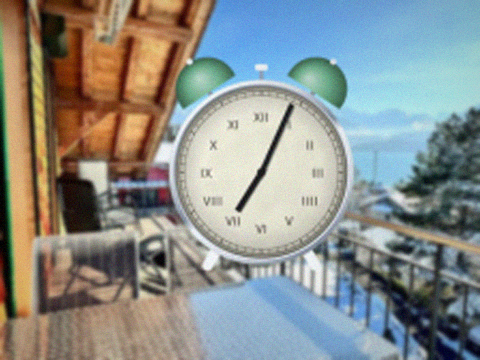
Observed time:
h=7 m=4
